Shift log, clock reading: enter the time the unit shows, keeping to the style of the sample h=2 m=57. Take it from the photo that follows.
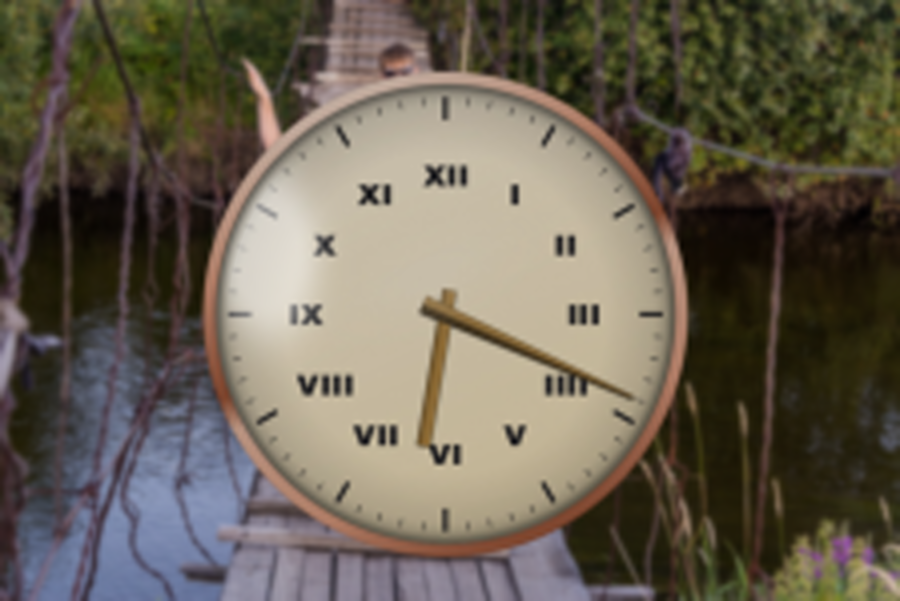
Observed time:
h=6 m=19
